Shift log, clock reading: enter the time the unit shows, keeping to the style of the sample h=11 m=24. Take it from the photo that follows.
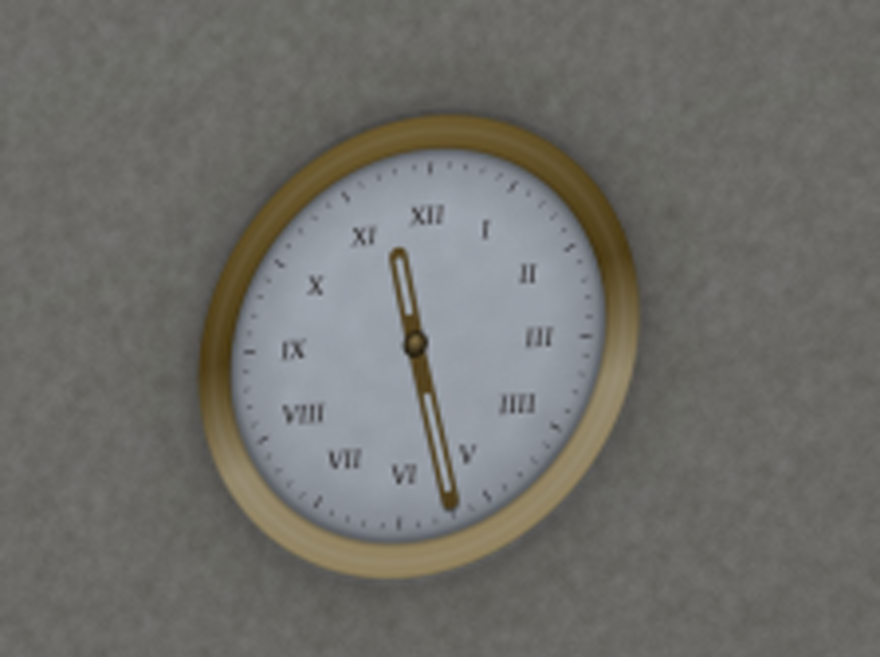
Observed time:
h=11 m=27
